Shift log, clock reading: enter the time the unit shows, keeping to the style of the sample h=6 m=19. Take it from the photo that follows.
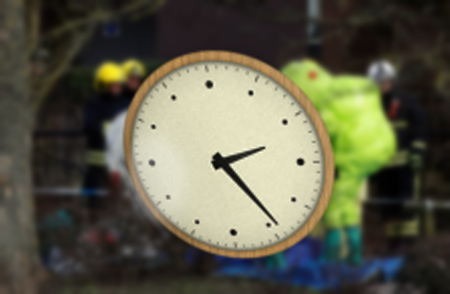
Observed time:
h=2 m=24
